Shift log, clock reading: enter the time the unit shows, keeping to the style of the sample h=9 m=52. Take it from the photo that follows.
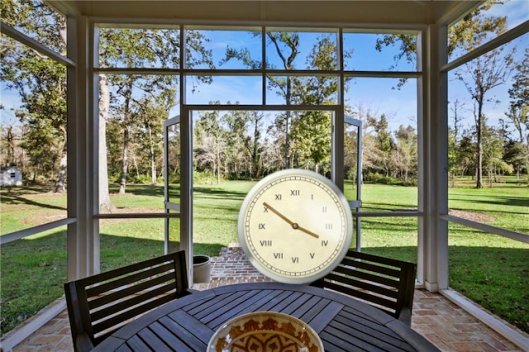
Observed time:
h=3 m=51
